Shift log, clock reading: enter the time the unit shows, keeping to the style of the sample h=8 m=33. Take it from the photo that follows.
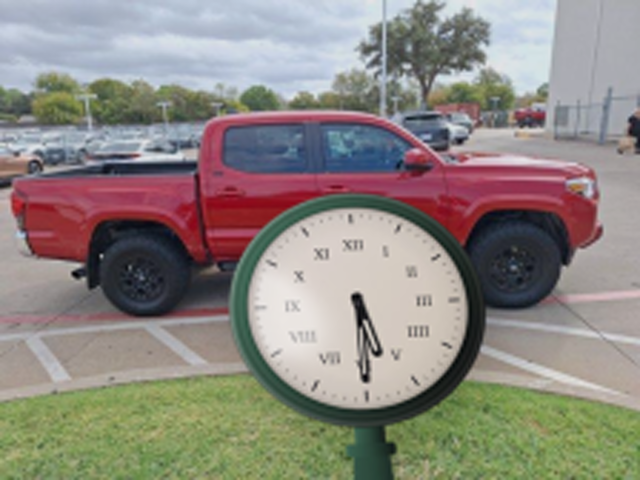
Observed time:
h=5 m=30
